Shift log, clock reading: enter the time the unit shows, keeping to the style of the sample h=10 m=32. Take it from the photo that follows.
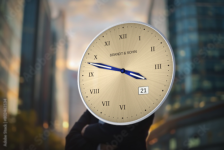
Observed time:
h=3 m=48
